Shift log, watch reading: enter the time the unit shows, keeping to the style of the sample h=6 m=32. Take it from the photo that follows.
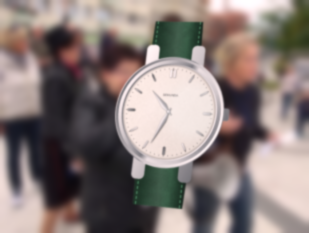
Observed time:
h=10 m=34
